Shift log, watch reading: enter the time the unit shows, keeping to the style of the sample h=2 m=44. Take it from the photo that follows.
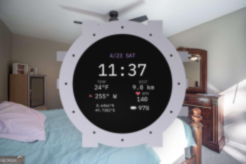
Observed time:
h=11 m=37
